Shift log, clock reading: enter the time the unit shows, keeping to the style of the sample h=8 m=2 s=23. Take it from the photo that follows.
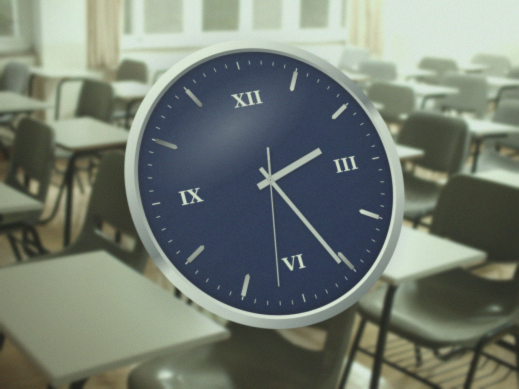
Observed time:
h=2 m=25 s=32
